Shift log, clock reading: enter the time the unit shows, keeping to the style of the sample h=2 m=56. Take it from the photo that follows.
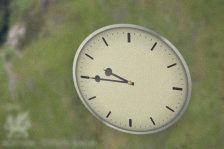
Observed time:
h=9 m=45
